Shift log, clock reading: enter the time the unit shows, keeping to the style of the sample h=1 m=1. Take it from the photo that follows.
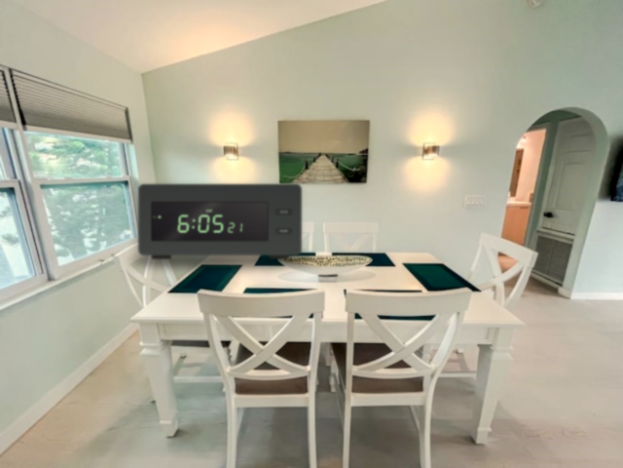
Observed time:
h=6 m=5
